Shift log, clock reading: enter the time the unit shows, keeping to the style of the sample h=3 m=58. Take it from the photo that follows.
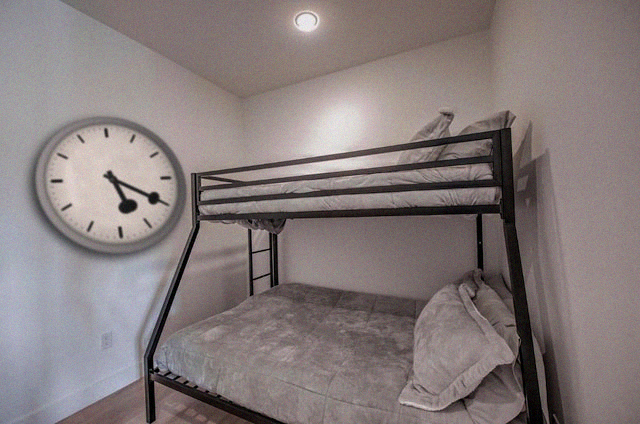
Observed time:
h=5 m=20
